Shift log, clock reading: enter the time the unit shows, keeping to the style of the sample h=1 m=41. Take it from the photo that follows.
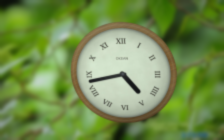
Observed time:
h=4 m=43
